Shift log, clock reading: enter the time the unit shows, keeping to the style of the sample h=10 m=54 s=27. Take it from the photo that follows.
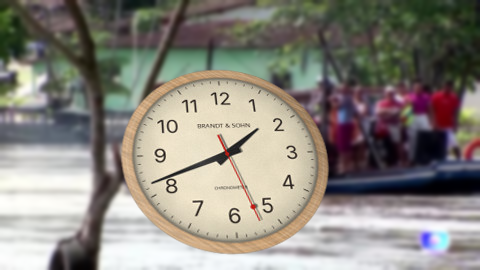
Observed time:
h=1 m=41 s=27
